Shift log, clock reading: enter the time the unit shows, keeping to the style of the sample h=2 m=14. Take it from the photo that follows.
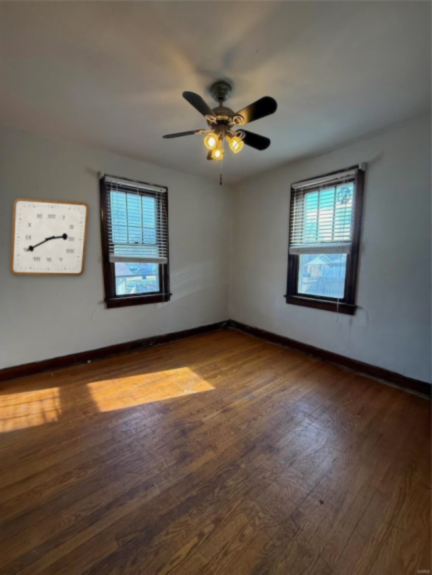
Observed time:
h=2 m=40
